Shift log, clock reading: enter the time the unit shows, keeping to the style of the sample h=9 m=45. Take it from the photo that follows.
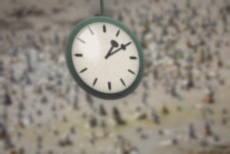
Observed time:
h=1 m=10
